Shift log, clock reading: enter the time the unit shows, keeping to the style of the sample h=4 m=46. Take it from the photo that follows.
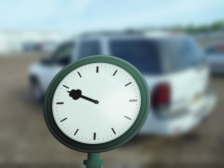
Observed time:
h=9 m=49
